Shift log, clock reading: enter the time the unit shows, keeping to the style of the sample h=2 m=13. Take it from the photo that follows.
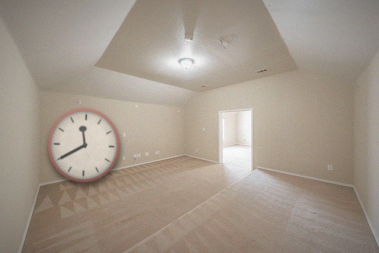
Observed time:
h=11 m=40
